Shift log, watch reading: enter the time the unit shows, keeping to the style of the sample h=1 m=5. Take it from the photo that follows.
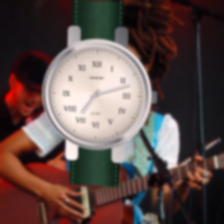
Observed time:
h=7 m=12
